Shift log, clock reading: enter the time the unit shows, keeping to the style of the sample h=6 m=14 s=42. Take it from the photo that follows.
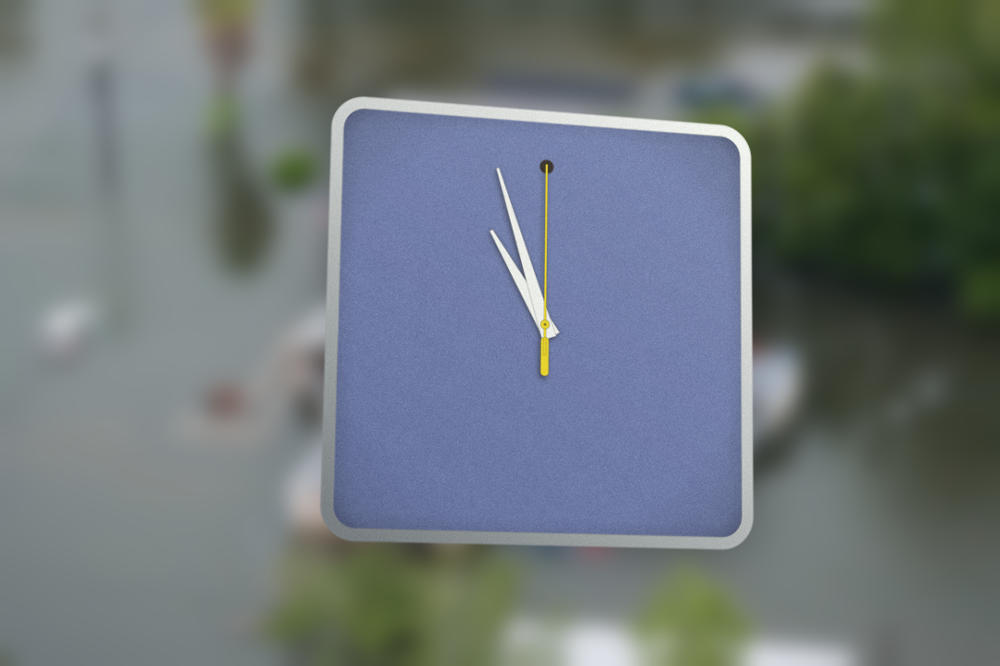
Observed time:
h=10 m=57 s=0
